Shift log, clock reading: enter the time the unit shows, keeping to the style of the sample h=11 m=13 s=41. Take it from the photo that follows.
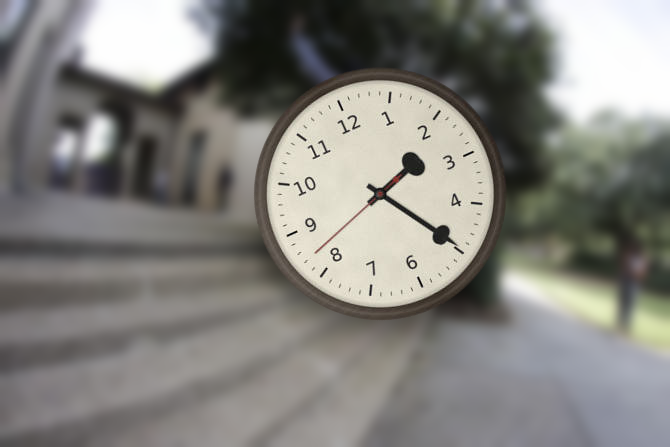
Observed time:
h=2 m=24 s=42
